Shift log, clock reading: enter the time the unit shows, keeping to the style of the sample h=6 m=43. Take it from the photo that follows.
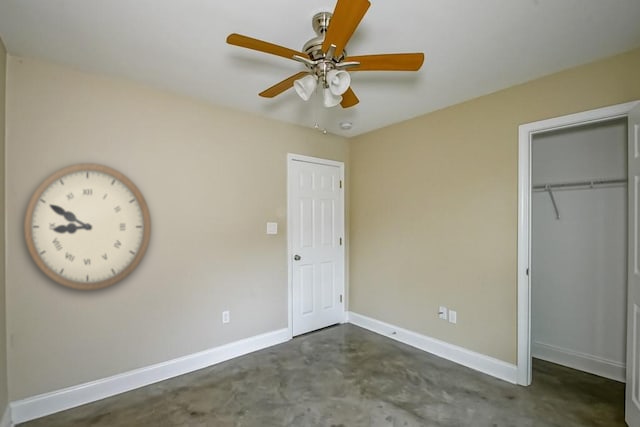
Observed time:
h=8 m=50
